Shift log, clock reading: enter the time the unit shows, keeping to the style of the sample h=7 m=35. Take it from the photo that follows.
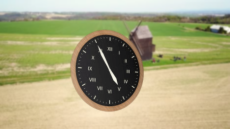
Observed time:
h=4 m=55
